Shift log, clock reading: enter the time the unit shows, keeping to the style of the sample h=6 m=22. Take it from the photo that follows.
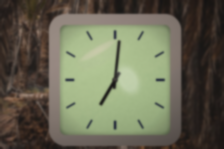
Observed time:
h=7 m=1
